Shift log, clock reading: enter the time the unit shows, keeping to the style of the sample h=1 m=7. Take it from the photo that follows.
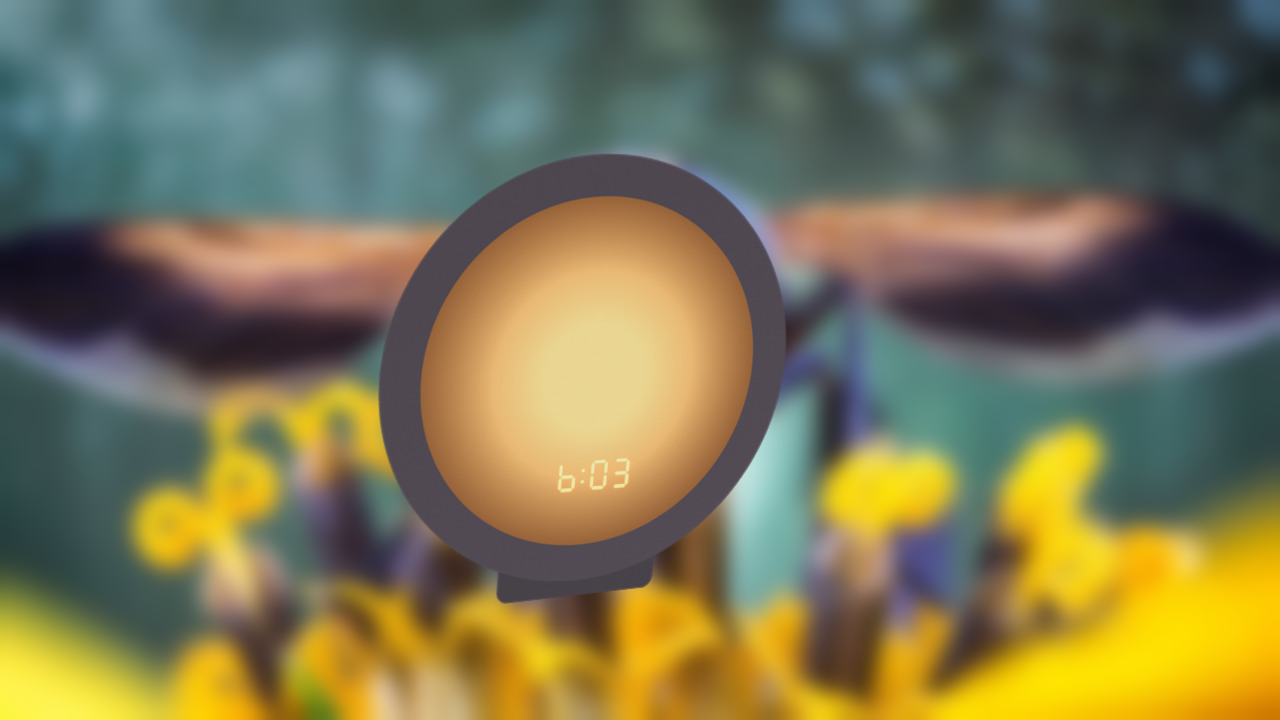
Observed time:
h=6 m=3
